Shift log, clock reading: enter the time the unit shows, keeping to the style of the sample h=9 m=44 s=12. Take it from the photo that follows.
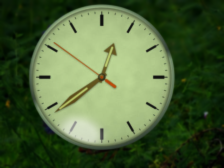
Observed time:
h=12 m=38 s=51
